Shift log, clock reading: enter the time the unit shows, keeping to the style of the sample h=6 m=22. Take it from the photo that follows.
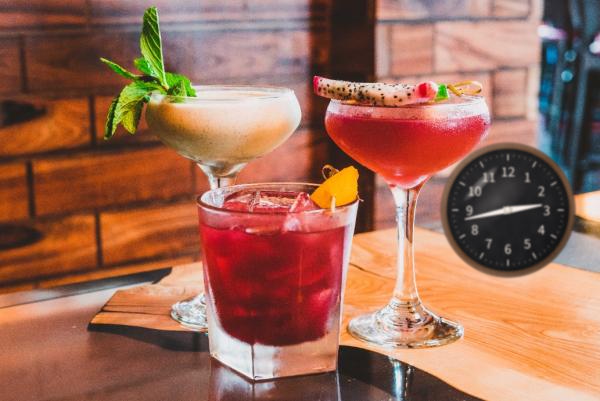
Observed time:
h=2 m=43
